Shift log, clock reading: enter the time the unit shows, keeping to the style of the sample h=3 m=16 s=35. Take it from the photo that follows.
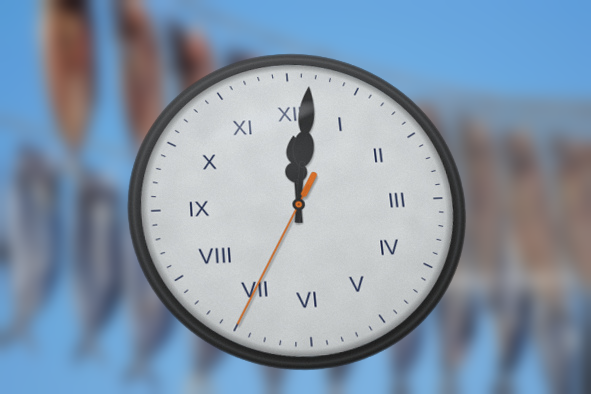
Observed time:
h=12 m=1 s=35
